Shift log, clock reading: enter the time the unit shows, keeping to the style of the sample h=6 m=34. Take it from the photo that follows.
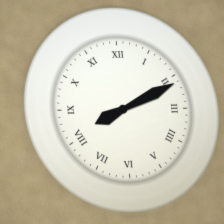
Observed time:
h=8 m=11
